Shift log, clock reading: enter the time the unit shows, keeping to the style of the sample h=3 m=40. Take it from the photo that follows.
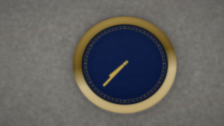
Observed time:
h=7 m=37
